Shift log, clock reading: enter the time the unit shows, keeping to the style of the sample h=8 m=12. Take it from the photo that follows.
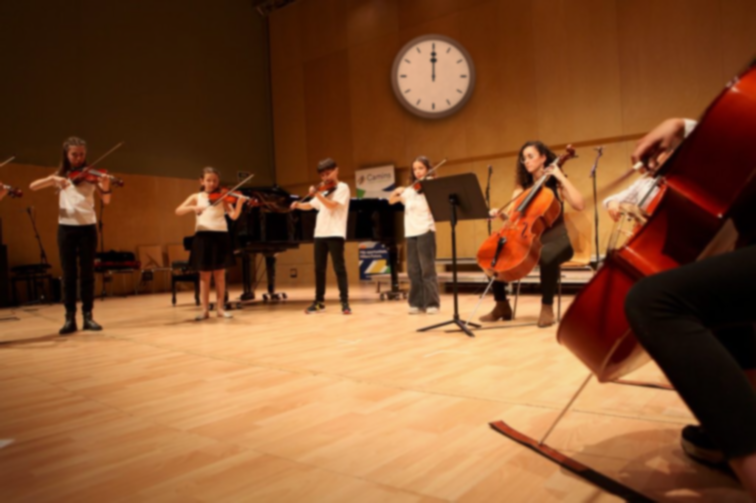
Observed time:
h=12 m=0
